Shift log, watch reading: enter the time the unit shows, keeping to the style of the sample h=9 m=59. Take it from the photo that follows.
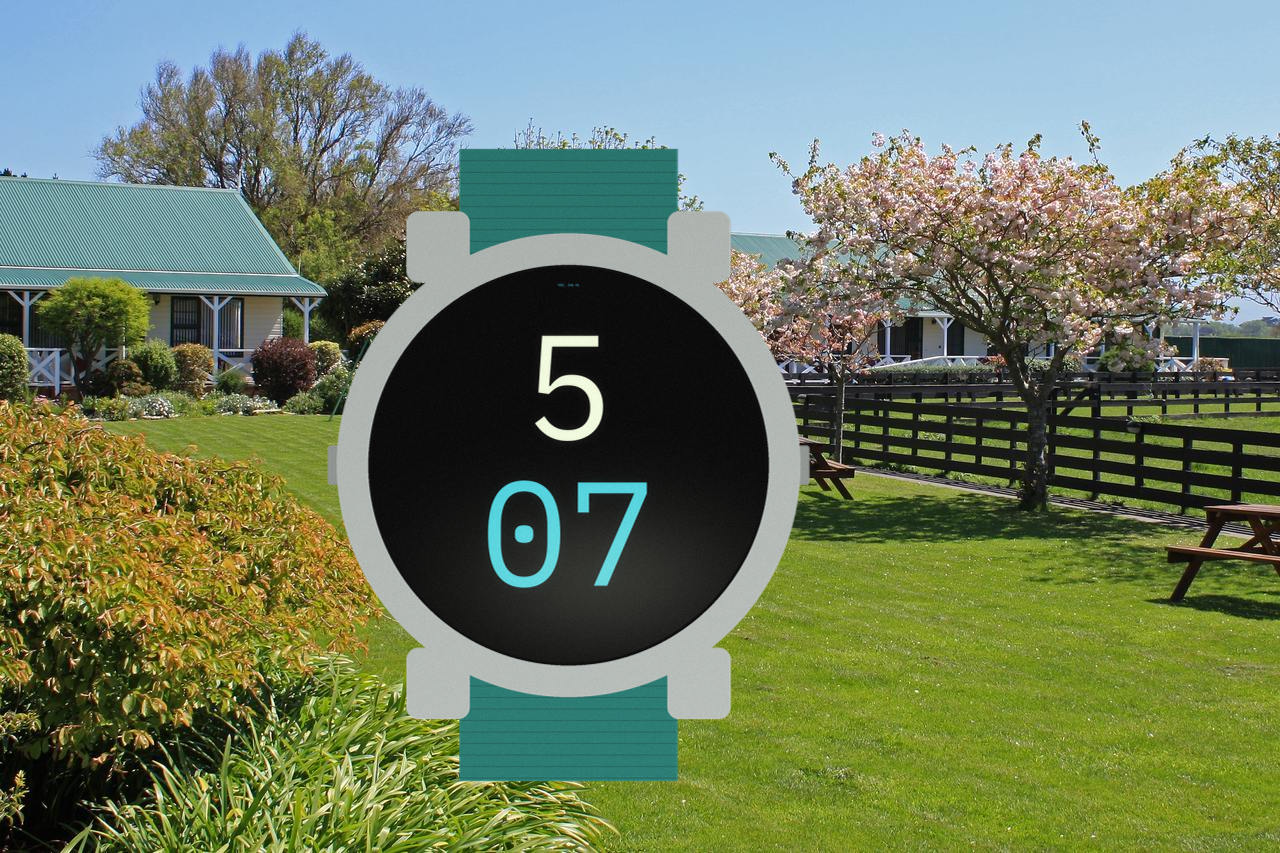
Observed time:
h=5 m=7
